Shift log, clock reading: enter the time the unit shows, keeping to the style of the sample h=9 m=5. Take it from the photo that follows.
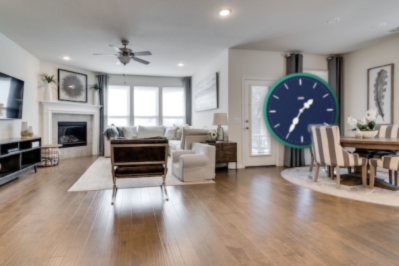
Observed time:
h=1 m=35
